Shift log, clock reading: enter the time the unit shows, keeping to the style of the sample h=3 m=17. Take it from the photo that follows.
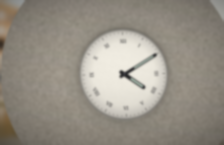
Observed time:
h=4 m=10
